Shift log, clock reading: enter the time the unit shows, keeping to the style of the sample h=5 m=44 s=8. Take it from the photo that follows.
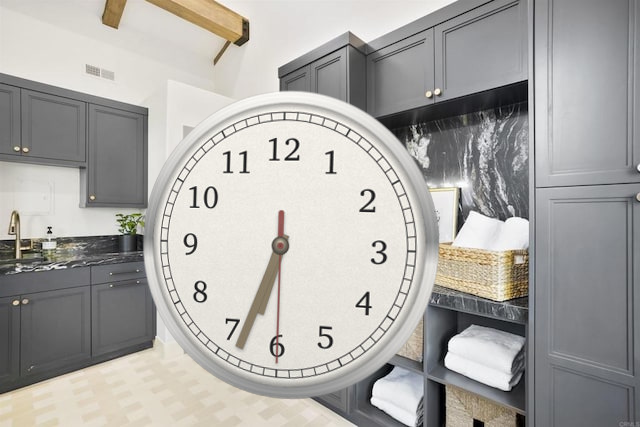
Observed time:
h=6 m=33 s=30
